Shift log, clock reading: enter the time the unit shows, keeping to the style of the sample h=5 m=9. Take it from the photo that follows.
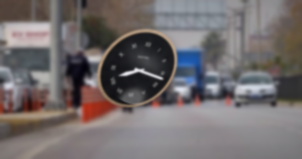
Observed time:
h=8 m=17
